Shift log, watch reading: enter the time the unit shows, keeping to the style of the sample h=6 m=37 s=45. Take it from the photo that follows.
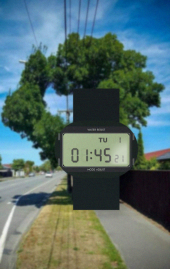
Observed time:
h=1 m=45 s=21
